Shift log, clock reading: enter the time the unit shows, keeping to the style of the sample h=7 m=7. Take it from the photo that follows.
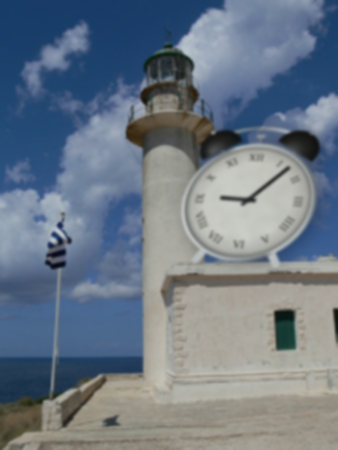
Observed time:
h=9 m=7
